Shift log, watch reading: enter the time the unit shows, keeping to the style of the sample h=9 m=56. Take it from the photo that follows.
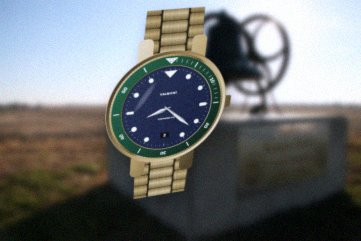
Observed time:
h=8 m=22
